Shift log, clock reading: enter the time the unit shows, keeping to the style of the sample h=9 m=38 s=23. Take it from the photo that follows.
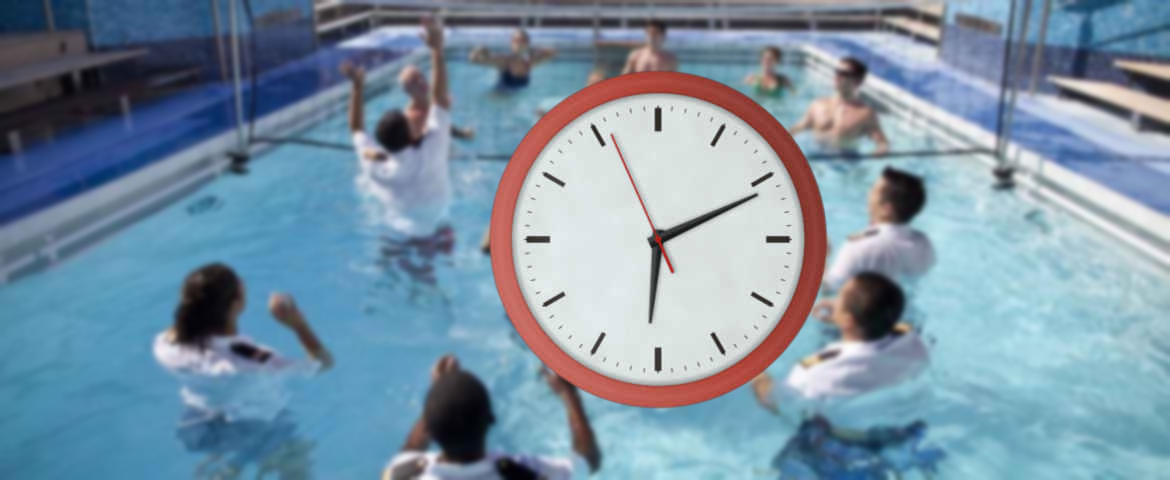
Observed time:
h=6 m=10 s=56
